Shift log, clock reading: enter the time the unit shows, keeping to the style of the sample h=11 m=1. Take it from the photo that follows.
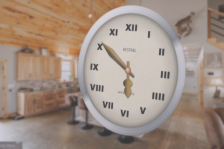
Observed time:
h=5 m=51
